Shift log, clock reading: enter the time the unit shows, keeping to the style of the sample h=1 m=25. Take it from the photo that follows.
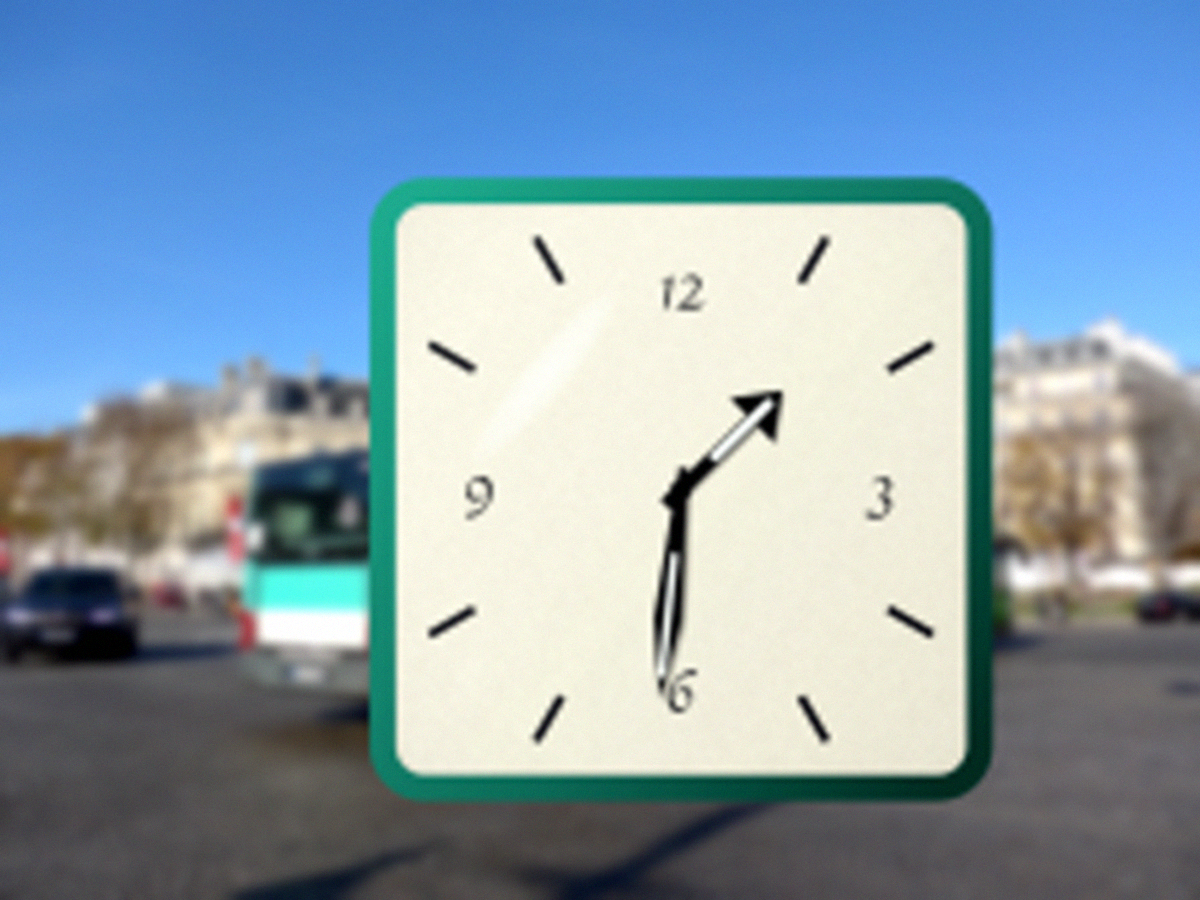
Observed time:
h=1 m=31
